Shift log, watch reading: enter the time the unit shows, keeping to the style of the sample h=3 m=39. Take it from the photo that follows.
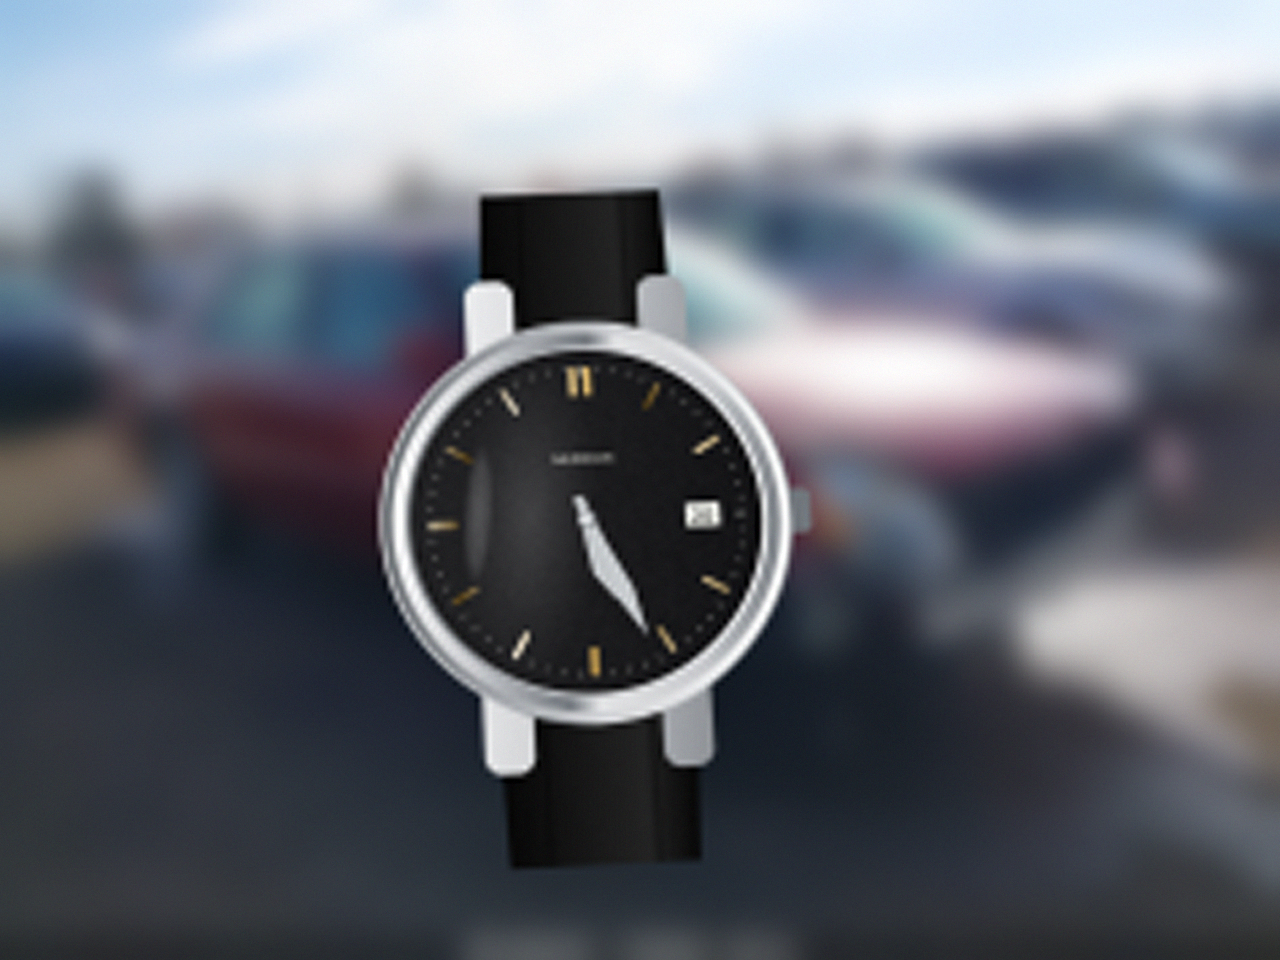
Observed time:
h=5 m=26
